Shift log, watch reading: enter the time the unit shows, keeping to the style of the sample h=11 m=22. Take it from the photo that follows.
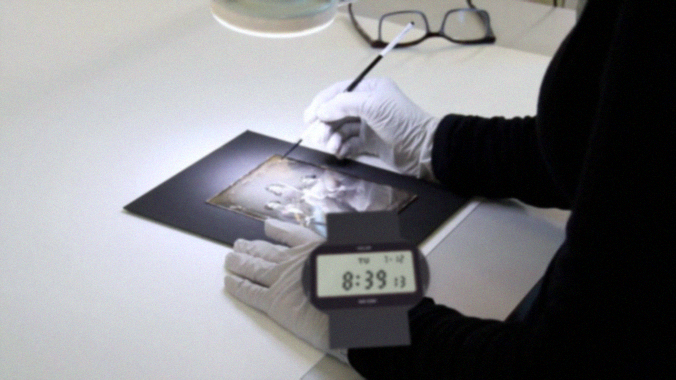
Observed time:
h=8 m=39
